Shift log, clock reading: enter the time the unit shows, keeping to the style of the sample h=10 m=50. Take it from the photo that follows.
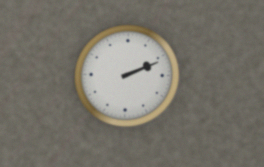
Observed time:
h=2 m=11
